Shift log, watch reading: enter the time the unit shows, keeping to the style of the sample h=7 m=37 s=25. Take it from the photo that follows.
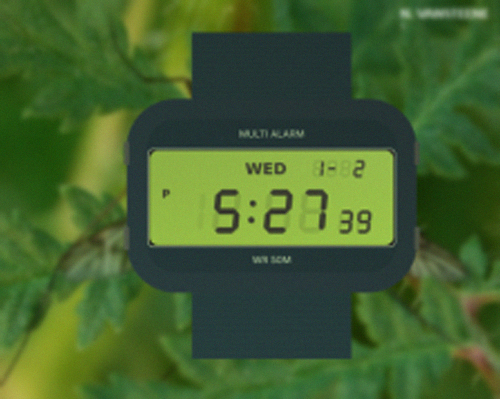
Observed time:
h=5 m=27 s=39
